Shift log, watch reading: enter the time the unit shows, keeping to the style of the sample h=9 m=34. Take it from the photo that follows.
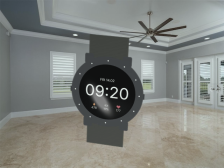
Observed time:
h=9 m=20
